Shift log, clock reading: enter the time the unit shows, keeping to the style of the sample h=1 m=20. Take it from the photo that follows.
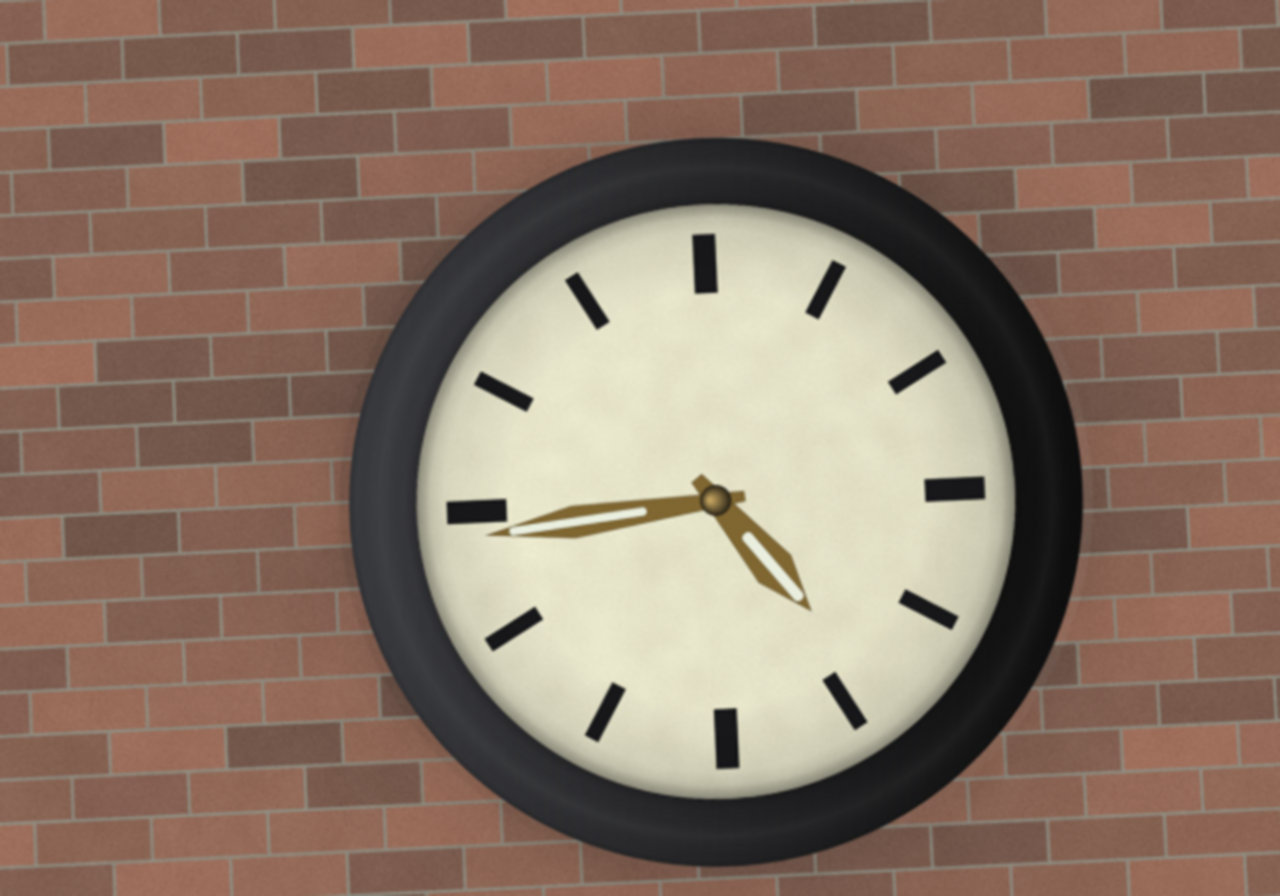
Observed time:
h=4 m=44
